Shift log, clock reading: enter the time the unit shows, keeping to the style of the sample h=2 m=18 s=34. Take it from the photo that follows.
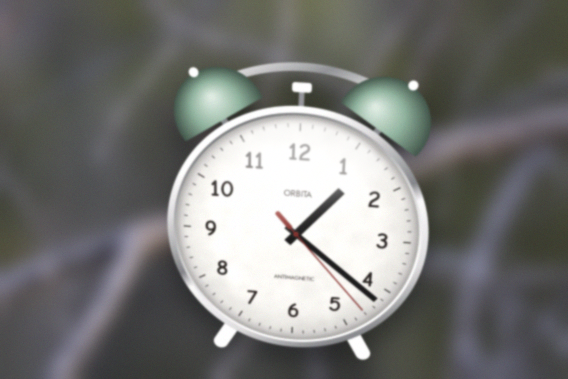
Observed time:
h=1 m=21 s=23
